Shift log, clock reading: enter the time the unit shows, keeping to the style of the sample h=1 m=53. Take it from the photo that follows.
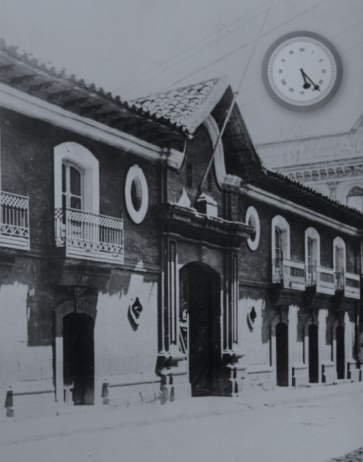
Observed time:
h=5 m=23
